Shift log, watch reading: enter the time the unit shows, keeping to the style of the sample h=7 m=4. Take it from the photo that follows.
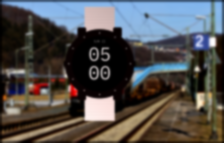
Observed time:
h=5 m=0
